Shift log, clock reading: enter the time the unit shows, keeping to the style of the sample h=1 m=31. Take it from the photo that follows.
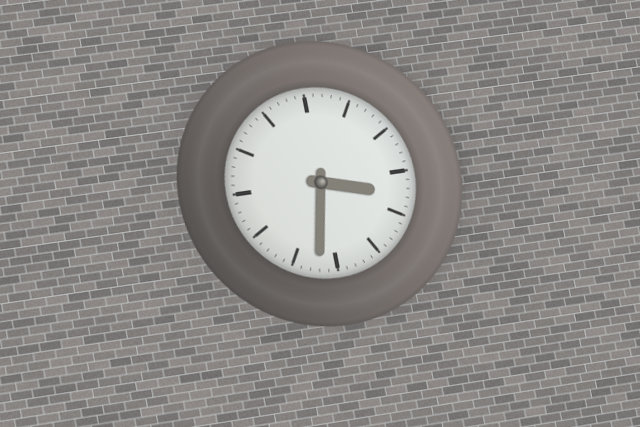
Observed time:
h=3 m=32
